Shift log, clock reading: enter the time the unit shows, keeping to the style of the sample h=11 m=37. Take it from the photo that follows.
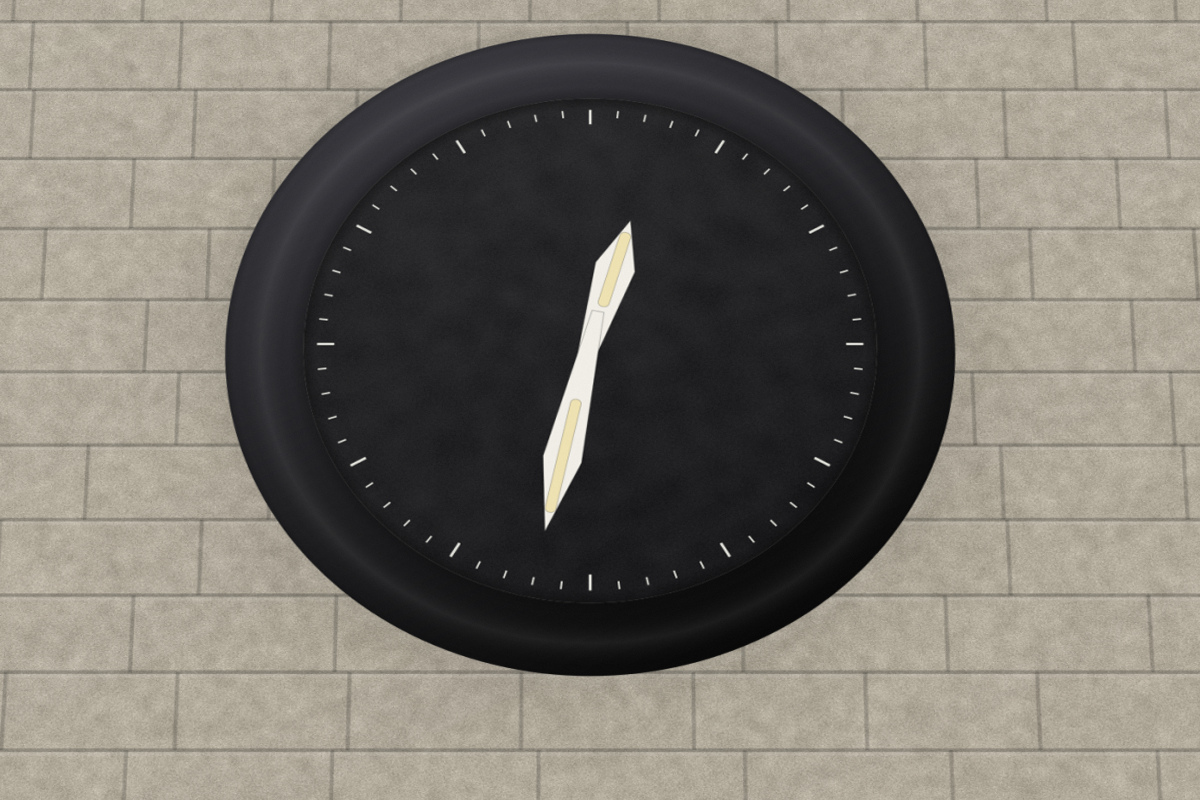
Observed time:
h=12 m=32
